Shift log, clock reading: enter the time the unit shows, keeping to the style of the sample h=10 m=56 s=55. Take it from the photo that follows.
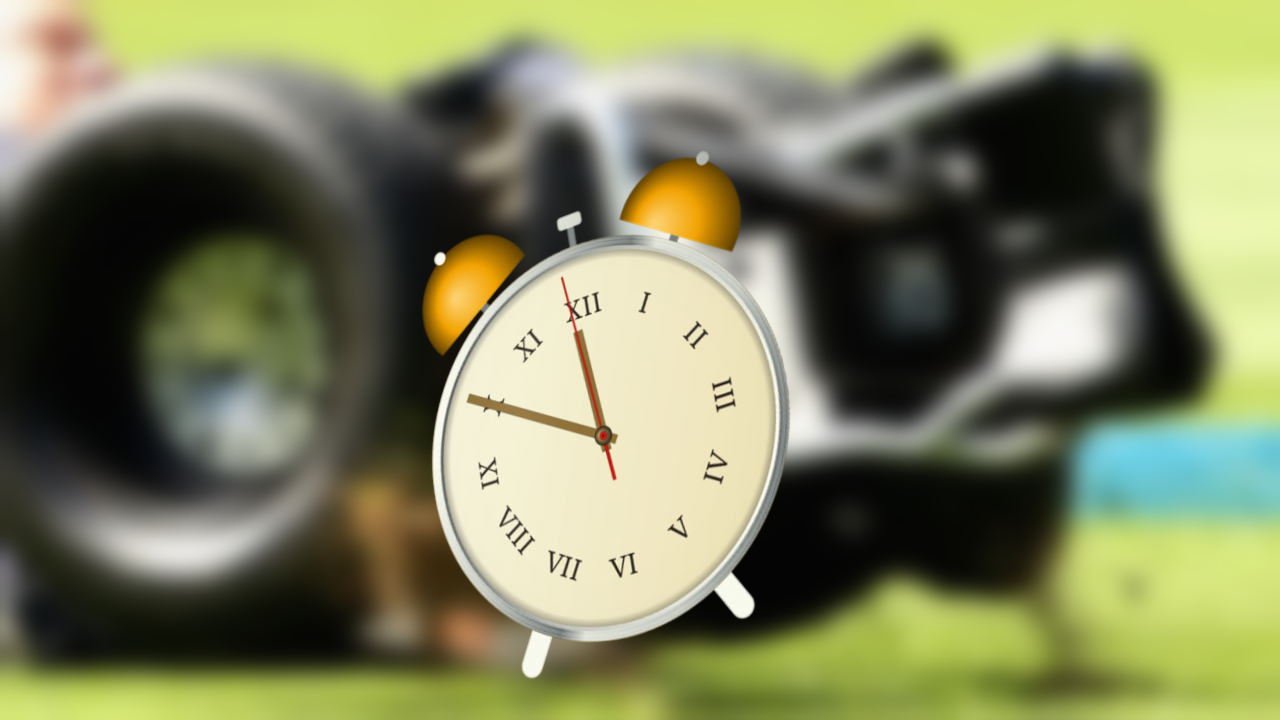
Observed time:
h=11 m=49 s=59
